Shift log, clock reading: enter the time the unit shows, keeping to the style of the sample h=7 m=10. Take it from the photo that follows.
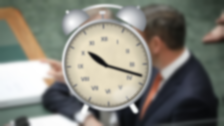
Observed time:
h=10 m=18
